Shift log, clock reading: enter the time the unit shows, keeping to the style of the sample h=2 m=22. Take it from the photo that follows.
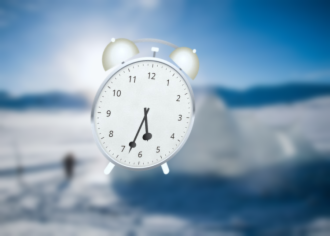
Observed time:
h=5 m=33
